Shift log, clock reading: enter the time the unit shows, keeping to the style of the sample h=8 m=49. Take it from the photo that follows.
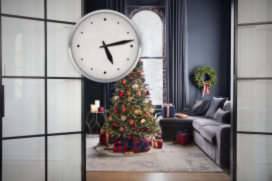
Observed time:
h=5 m=13
